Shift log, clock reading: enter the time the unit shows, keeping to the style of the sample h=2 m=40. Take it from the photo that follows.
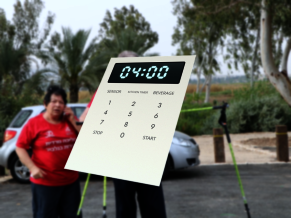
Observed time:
h=4 m=0
